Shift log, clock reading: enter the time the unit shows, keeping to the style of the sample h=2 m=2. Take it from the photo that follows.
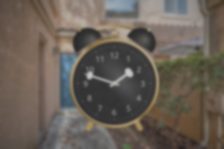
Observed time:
h=1 m=48
